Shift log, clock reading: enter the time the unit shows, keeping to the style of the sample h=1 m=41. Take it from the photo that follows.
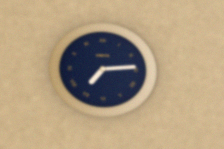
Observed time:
h=7 m=14
